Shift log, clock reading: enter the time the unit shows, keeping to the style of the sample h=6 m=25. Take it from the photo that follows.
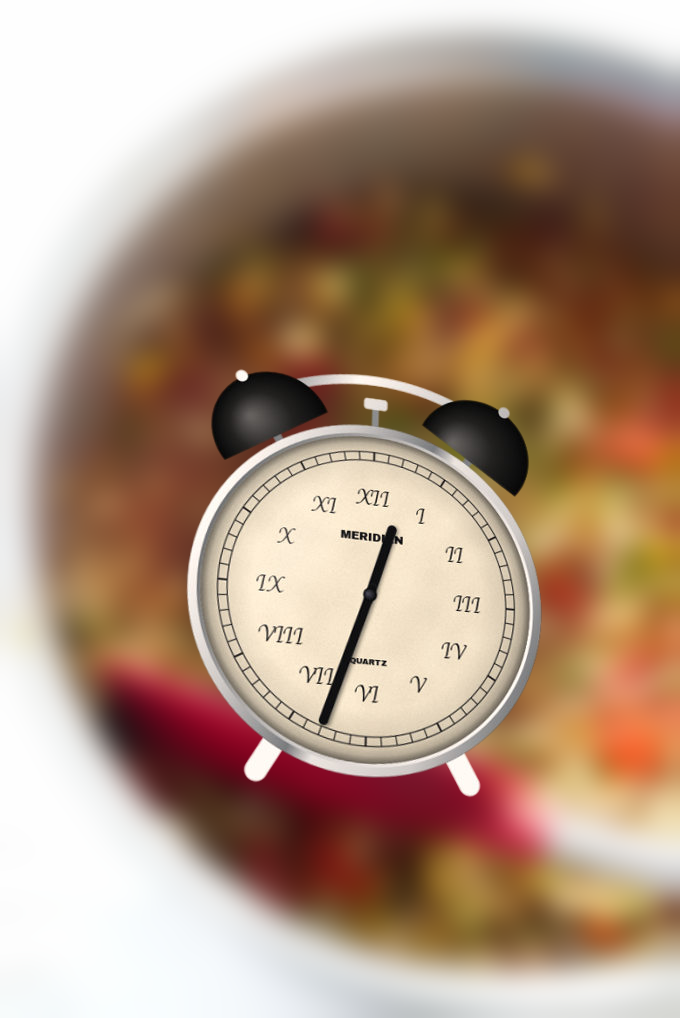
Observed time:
h=12 m=33
